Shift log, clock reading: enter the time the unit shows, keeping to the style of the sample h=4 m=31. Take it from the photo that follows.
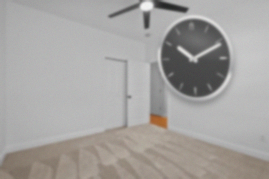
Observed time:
h=10 m=11
